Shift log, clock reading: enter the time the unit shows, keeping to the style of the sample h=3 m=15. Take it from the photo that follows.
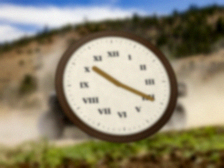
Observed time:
h=10 m=20
